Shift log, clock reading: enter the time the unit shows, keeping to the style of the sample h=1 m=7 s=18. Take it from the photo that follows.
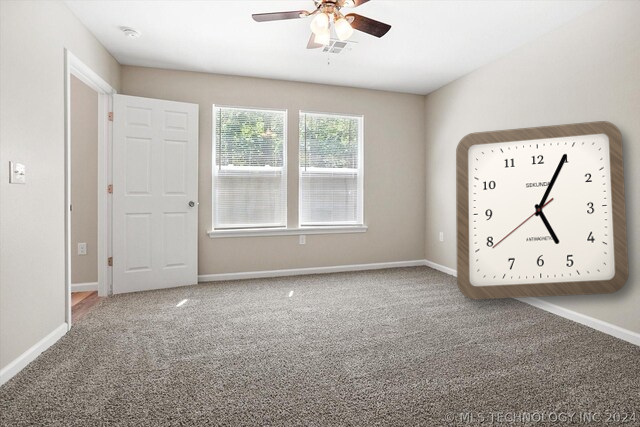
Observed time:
h=5 m=4 s=39
